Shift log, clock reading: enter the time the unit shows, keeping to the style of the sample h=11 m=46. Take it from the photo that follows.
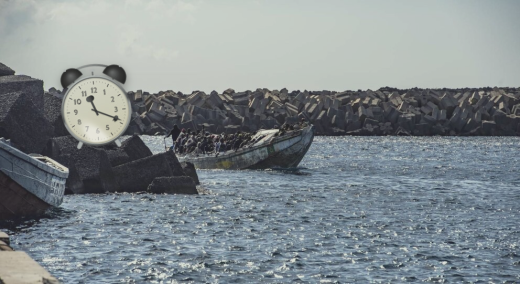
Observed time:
h=11 m=19
